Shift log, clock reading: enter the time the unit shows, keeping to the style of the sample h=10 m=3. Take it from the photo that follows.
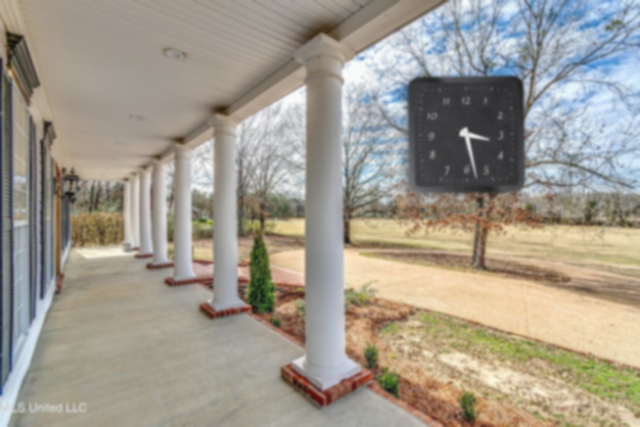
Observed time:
h=3 m=28
